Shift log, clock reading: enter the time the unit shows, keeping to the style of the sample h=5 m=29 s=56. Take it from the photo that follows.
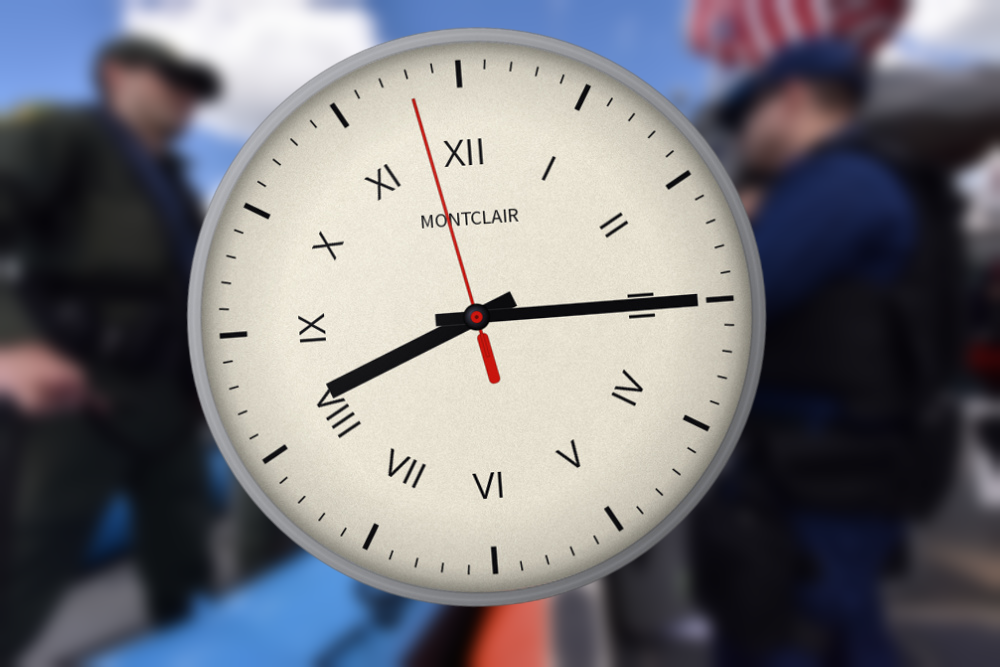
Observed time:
h=8 m=14 s=58
